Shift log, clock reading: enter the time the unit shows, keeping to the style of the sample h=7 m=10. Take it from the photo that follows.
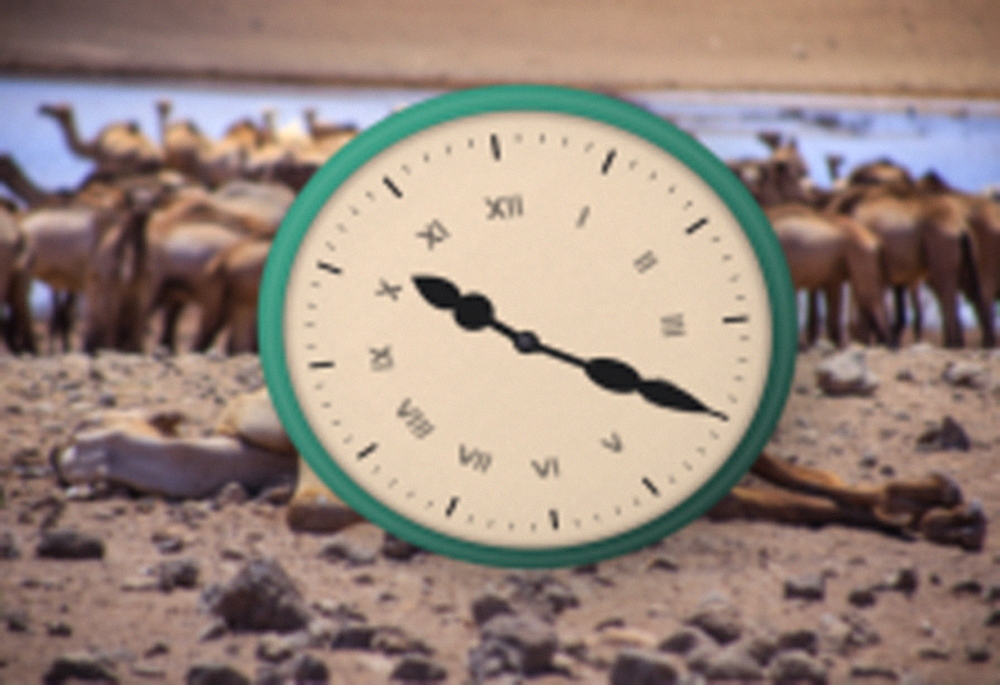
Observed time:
h=10 m=20
